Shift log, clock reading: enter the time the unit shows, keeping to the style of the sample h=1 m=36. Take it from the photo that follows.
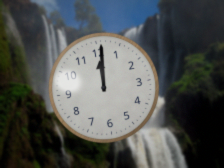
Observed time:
h=12 m=1
